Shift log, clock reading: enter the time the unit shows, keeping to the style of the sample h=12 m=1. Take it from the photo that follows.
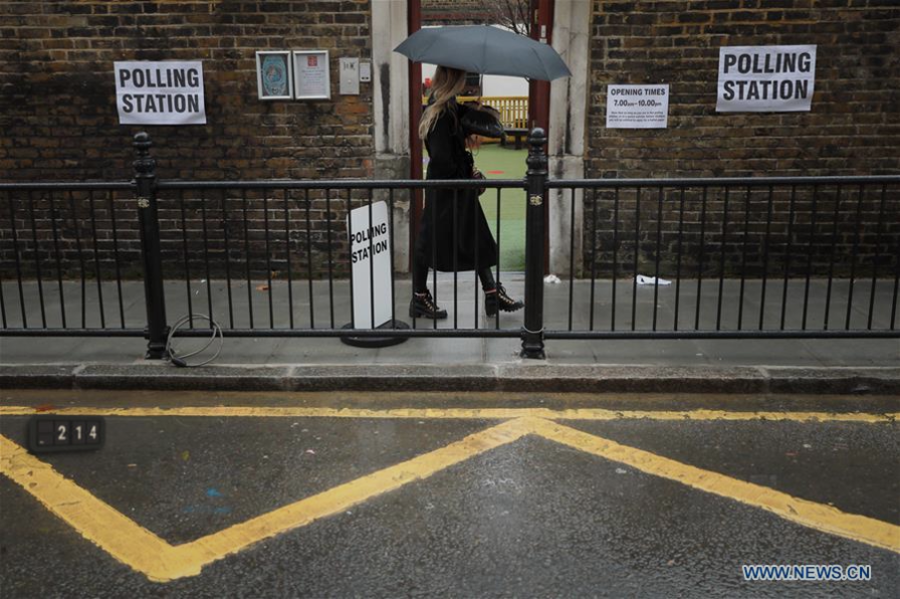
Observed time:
h=2 m=14
